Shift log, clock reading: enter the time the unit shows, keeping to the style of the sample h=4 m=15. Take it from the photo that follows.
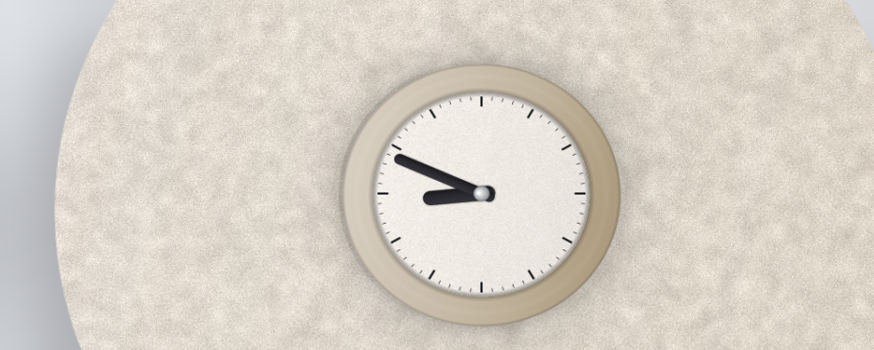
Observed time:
h=8 m=49
